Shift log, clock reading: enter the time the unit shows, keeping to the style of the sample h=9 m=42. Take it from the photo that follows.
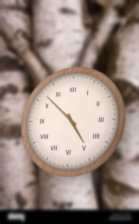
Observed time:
h=4 m=52
